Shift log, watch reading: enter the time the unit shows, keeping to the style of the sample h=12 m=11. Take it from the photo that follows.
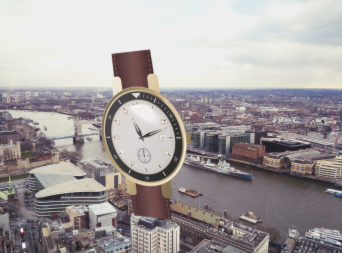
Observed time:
h=11 m=12
